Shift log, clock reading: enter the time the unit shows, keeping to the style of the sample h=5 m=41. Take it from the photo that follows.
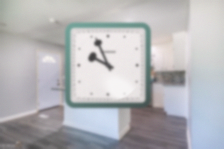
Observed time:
h=9 m=56
